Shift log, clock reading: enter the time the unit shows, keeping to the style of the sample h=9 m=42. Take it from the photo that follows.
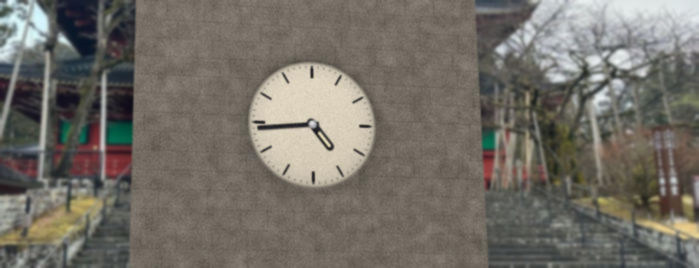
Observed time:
h=4 m=44
